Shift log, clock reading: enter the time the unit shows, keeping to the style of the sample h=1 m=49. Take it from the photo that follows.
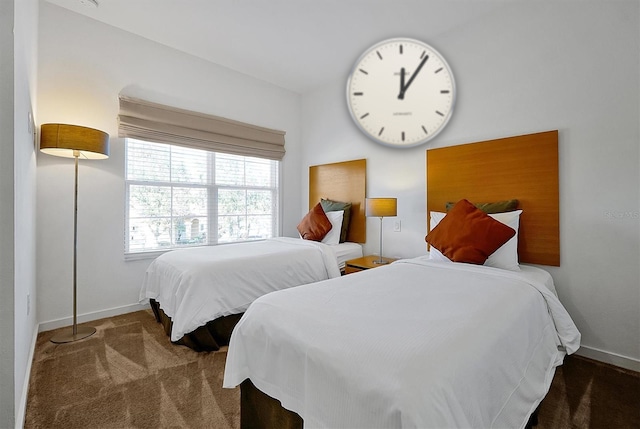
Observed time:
h=12 m=6
